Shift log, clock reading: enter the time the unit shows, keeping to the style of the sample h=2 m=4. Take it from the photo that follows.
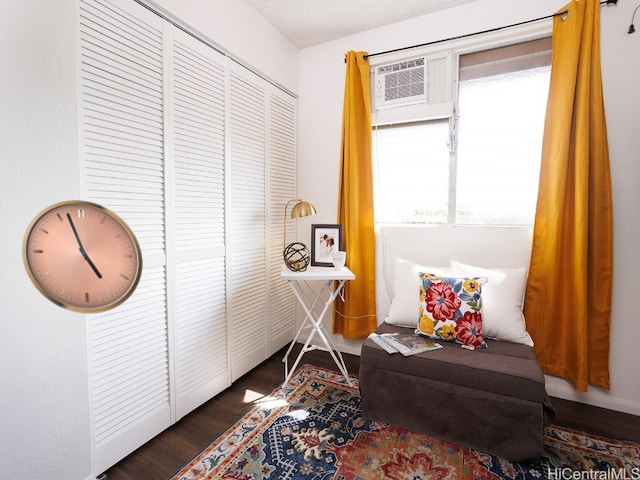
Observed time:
h=4 m=57
